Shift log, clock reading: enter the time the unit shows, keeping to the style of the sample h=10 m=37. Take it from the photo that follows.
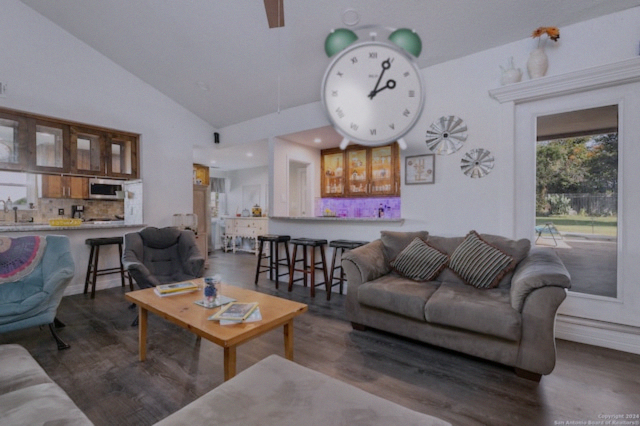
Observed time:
h=2 m=4
